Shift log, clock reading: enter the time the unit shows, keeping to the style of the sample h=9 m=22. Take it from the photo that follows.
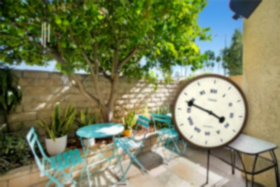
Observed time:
h=3 m=48
